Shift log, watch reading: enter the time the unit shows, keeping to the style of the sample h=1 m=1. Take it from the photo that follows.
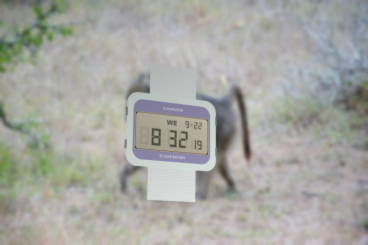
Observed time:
h=8 m=32
